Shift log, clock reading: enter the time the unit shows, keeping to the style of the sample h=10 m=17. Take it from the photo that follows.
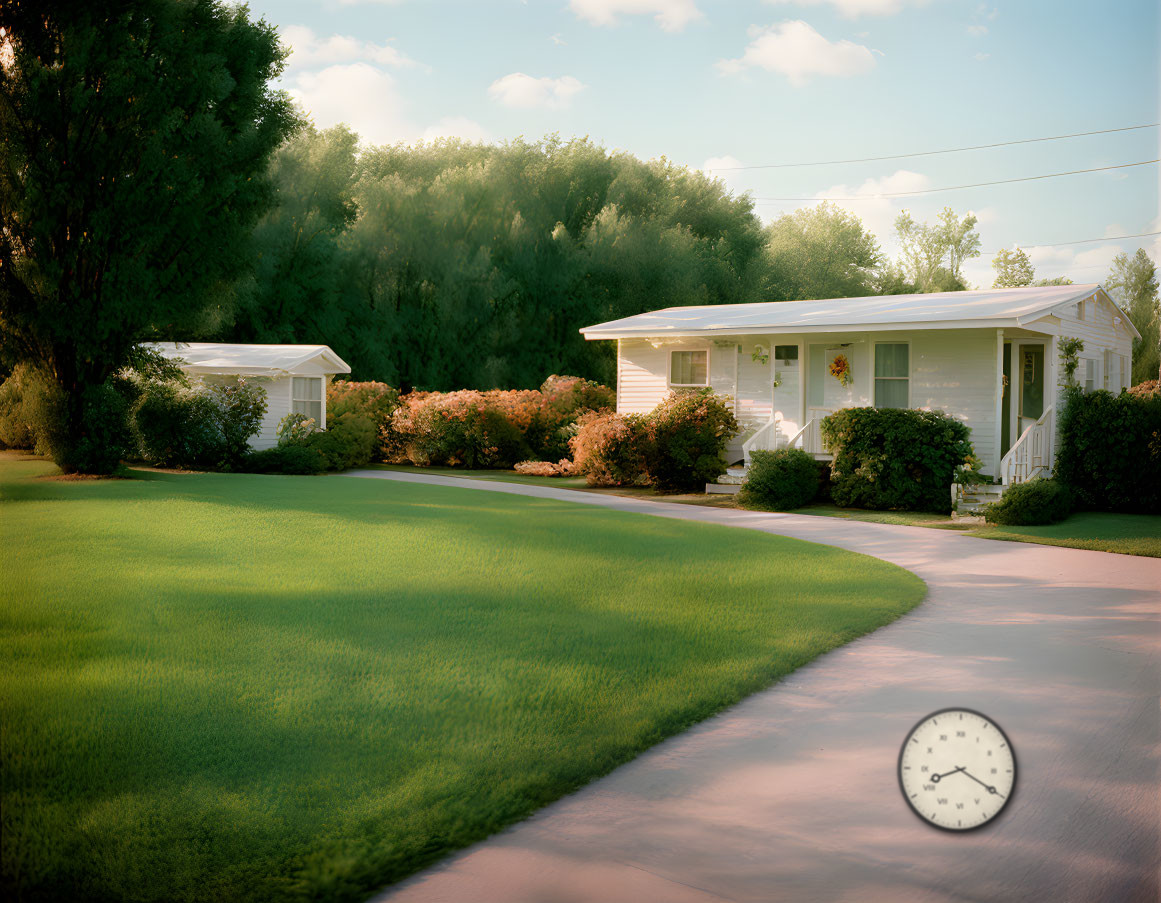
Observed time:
h=8 m=20
